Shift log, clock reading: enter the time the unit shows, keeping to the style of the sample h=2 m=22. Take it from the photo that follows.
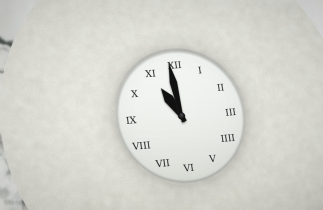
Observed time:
h=10 m=59
